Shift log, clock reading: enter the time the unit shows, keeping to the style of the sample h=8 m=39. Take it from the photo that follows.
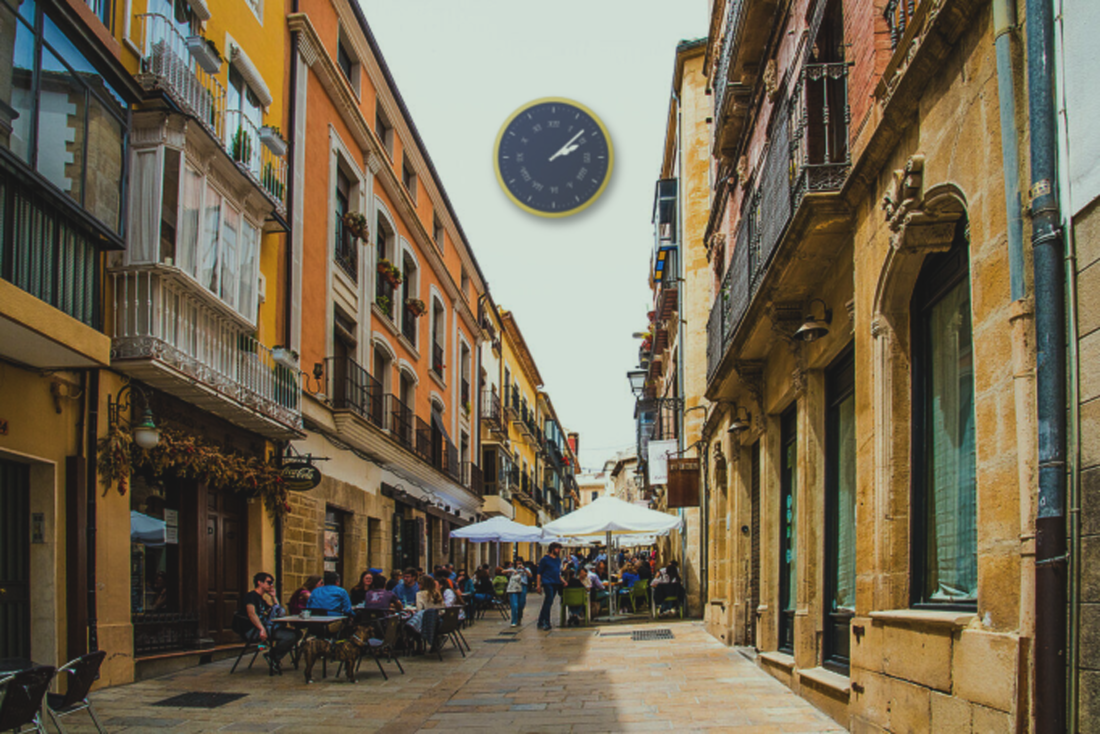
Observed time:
h=2 m=8
